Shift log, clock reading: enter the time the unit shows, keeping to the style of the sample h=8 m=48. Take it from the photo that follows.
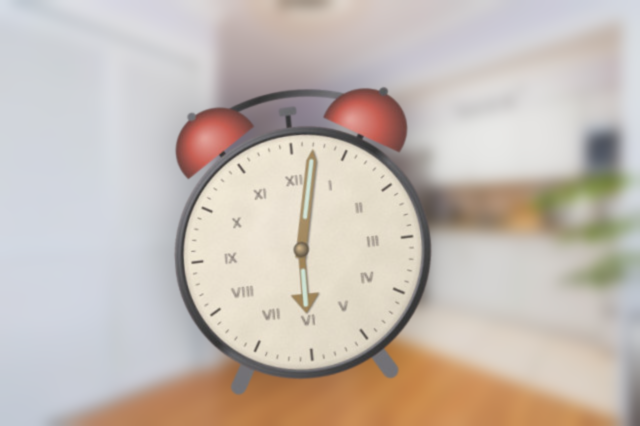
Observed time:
h=6 m=2
